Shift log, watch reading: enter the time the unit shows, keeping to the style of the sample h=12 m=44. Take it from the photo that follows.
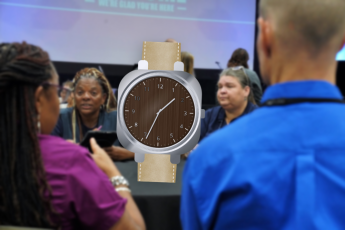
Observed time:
h=1 m=34
